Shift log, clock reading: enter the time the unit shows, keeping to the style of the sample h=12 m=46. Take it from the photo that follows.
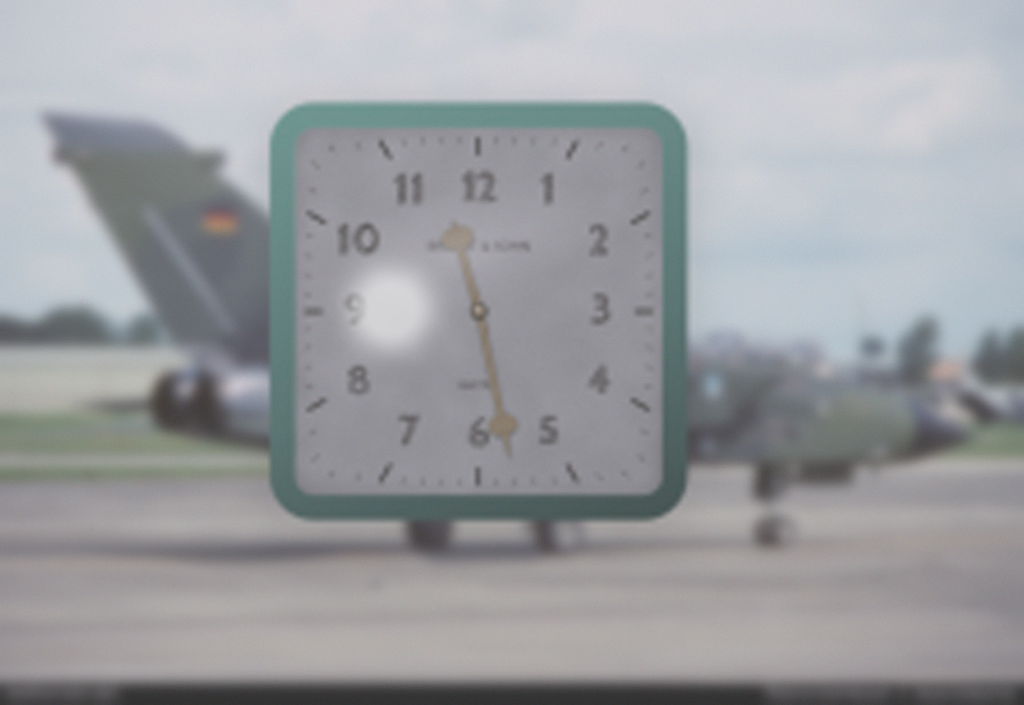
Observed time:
h=11 m=28
